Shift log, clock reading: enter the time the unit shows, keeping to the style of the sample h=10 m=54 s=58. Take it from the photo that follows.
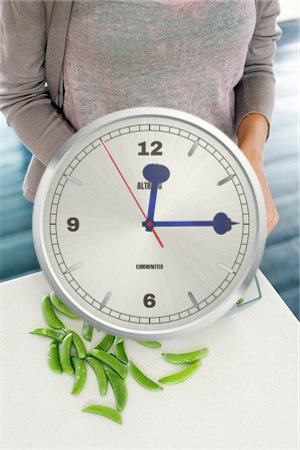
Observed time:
h=12 m=14 s=55
